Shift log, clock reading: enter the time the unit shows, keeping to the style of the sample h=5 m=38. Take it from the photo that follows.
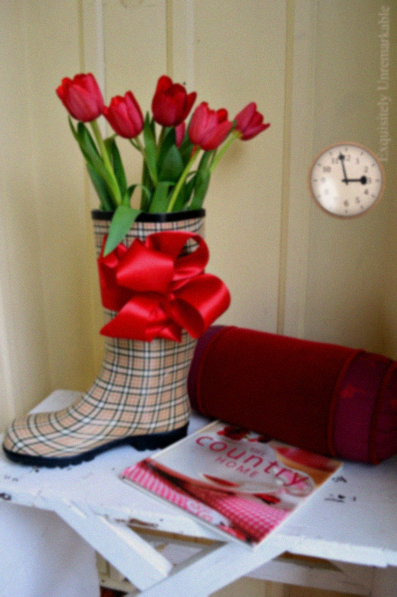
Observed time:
h=2 m=58
